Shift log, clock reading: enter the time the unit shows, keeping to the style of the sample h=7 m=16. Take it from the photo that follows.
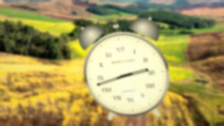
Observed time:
h=2 m=43
